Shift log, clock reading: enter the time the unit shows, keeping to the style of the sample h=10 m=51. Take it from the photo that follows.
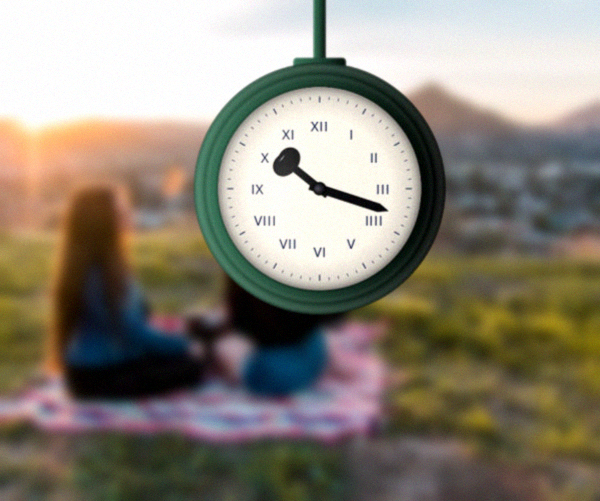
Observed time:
h=10 m=18
